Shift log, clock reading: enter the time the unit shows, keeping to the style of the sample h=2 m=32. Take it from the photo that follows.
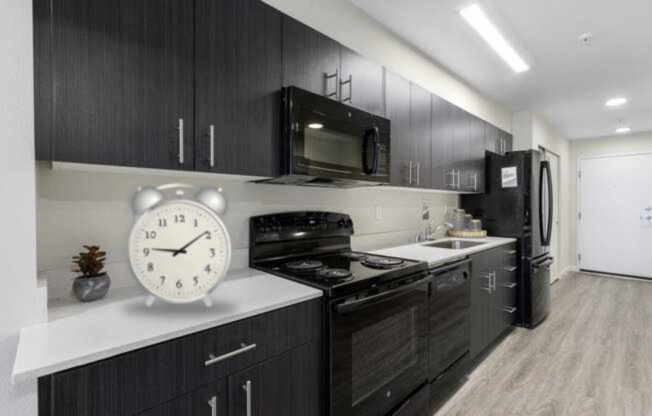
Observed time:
h=9 m=9
